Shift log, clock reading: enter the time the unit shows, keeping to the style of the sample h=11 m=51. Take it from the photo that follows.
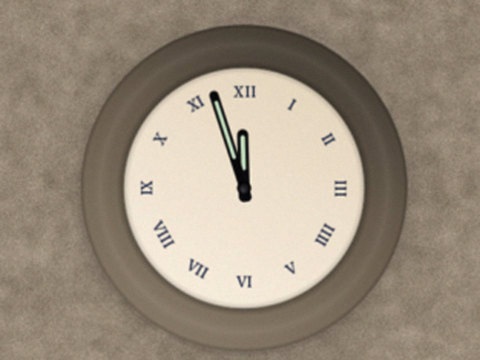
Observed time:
h=11 m=57
